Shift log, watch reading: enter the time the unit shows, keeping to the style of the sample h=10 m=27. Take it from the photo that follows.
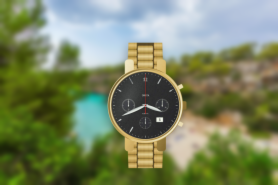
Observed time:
h=3 m=41
